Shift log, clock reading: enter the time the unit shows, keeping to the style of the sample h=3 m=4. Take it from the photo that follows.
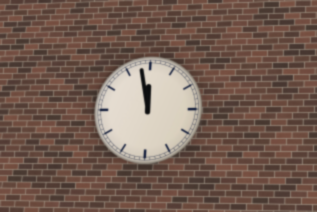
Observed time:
h=11 m=58
